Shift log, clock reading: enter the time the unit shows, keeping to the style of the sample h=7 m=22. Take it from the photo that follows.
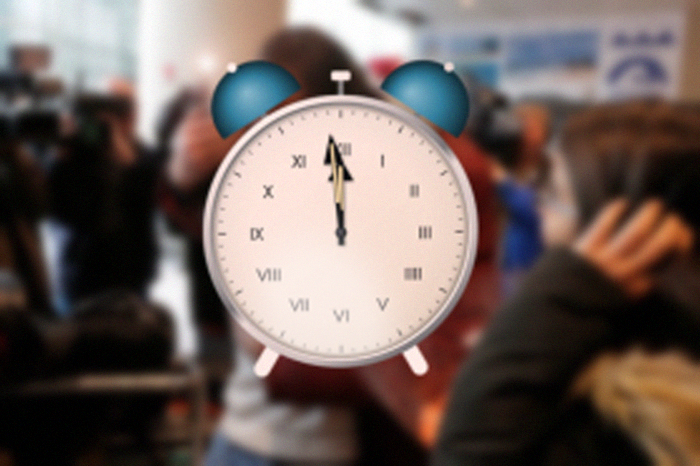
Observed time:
h=11 m=59
